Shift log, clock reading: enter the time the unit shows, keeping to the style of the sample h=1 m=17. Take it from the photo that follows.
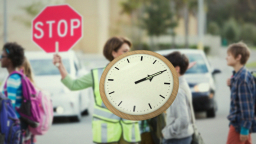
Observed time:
h=2 m=10
